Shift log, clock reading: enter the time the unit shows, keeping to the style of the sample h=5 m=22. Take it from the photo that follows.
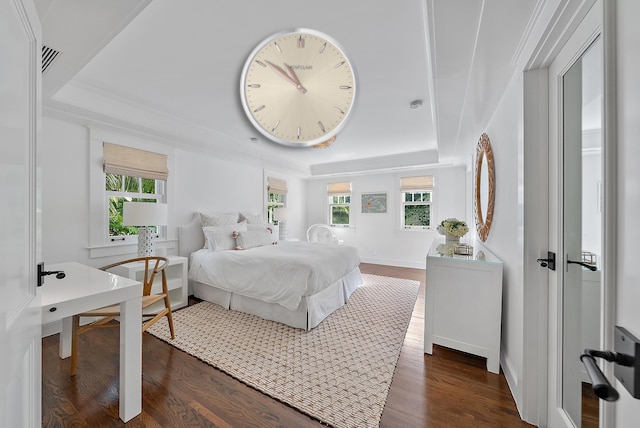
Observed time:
h=10 m=51
